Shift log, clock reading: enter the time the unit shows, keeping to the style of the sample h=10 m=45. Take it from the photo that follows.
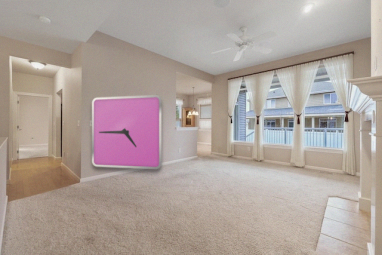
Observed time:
h=4 m=45
